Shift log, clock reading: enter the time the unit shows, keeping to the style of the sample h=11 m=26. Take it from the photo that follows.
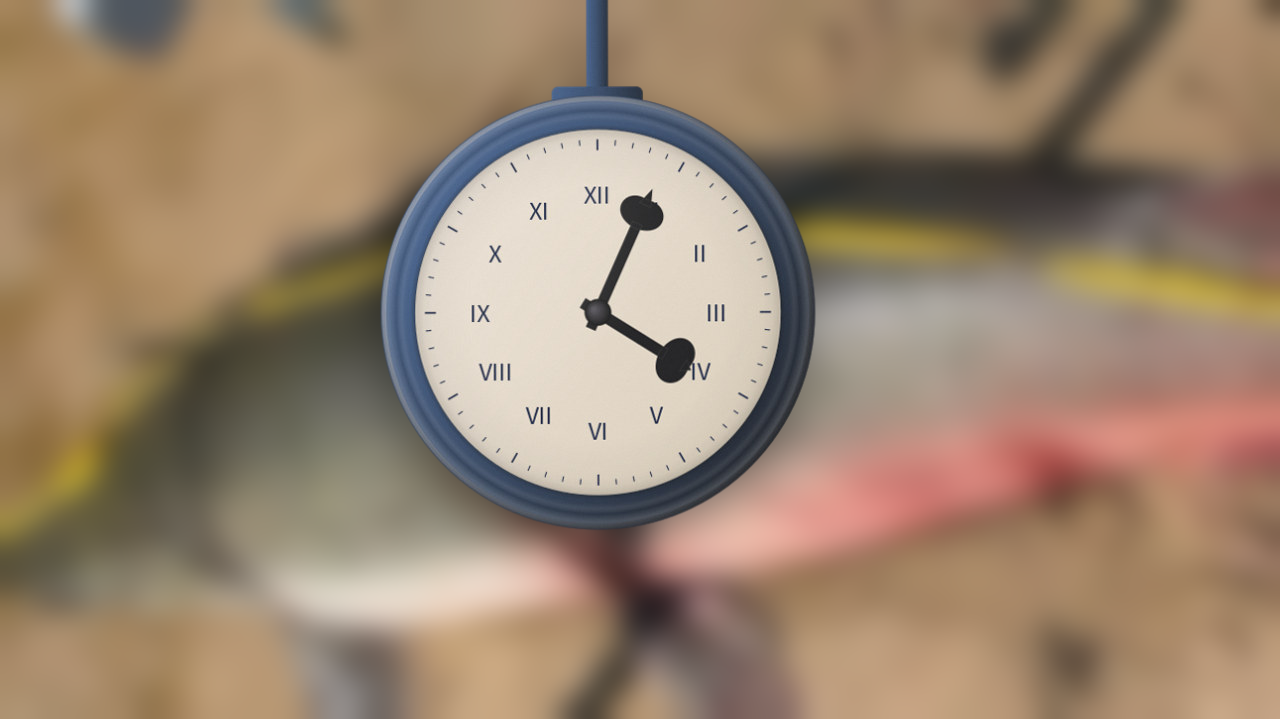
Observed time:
h=4 m=4
